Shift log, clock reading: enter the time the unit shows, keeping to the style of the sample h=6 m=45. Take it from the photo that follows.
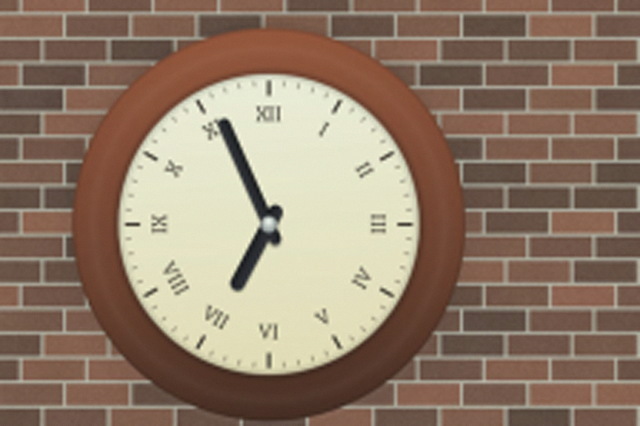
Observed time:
h=6 m=56
